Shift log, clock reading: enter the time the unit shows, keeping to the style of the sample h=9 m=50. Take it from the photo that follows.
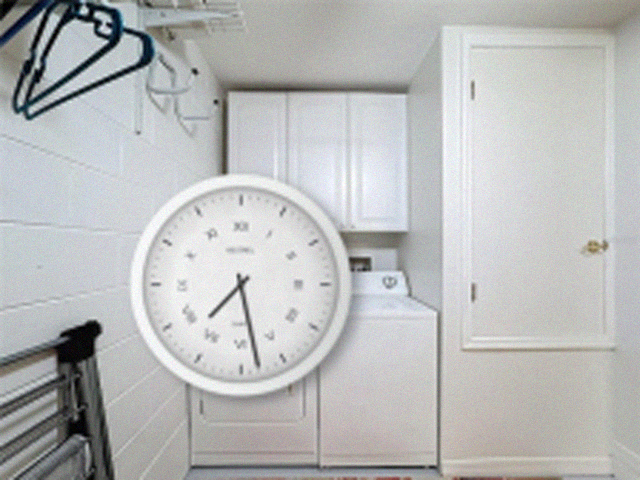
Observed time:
h=7 m=28
